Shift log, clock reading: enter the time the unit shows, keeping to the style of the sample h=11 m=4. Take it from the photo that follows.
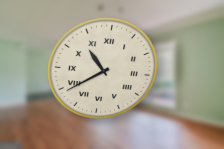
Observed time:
h=10 m=39
